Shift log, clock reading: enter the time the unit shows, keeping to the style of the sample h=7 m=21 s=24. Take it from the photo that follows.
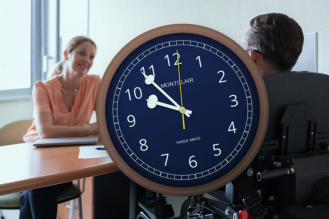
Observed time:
h=9 m=54 s=1
